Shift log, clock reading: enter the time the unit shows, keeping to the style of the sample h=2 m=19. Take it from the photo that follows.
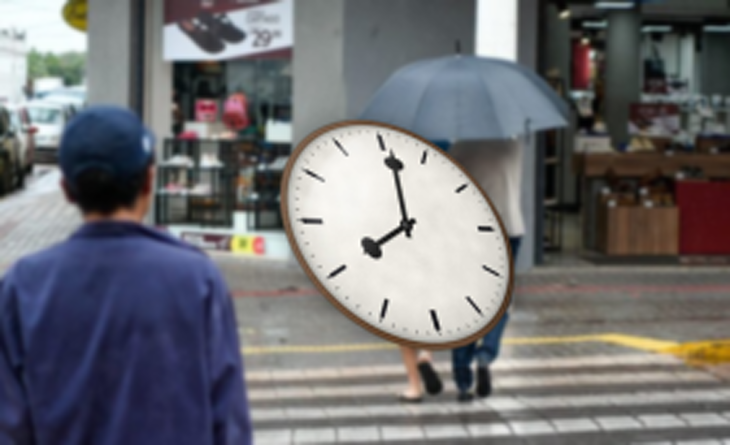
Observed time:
h=8 m=1
